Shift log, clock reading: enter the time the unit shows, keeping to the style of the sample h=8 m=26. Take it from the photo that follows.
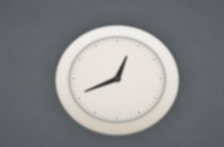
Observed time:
h=12 m=41
